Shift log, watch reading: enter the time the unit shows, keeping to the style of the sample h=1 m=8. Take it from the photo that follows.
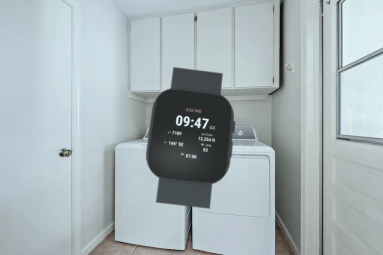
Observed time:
h=9 m=47
